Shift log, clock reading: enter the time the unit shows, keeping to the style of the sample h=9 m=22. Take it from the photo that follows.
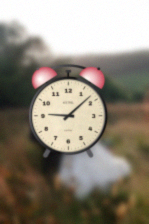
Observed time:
h=9 m=8
